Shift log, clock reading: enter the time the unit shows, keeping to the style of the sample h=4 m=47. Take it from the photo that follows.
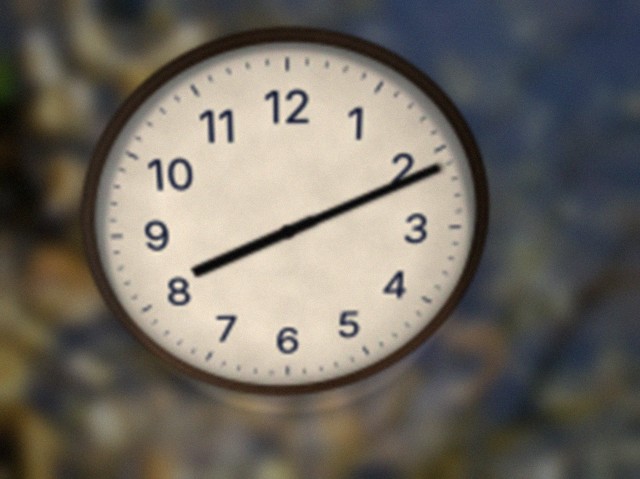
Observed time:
h=8 m=11
